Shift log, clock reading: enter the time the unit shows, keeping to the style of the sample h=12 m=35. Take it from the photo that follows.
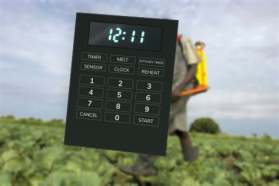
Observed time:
h=12 m=11
